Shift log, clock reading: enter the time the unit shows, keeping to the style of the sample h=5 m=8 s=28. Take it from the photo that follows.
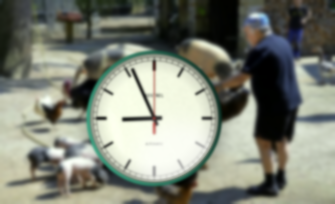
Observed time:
h=8 m=56 s=0
